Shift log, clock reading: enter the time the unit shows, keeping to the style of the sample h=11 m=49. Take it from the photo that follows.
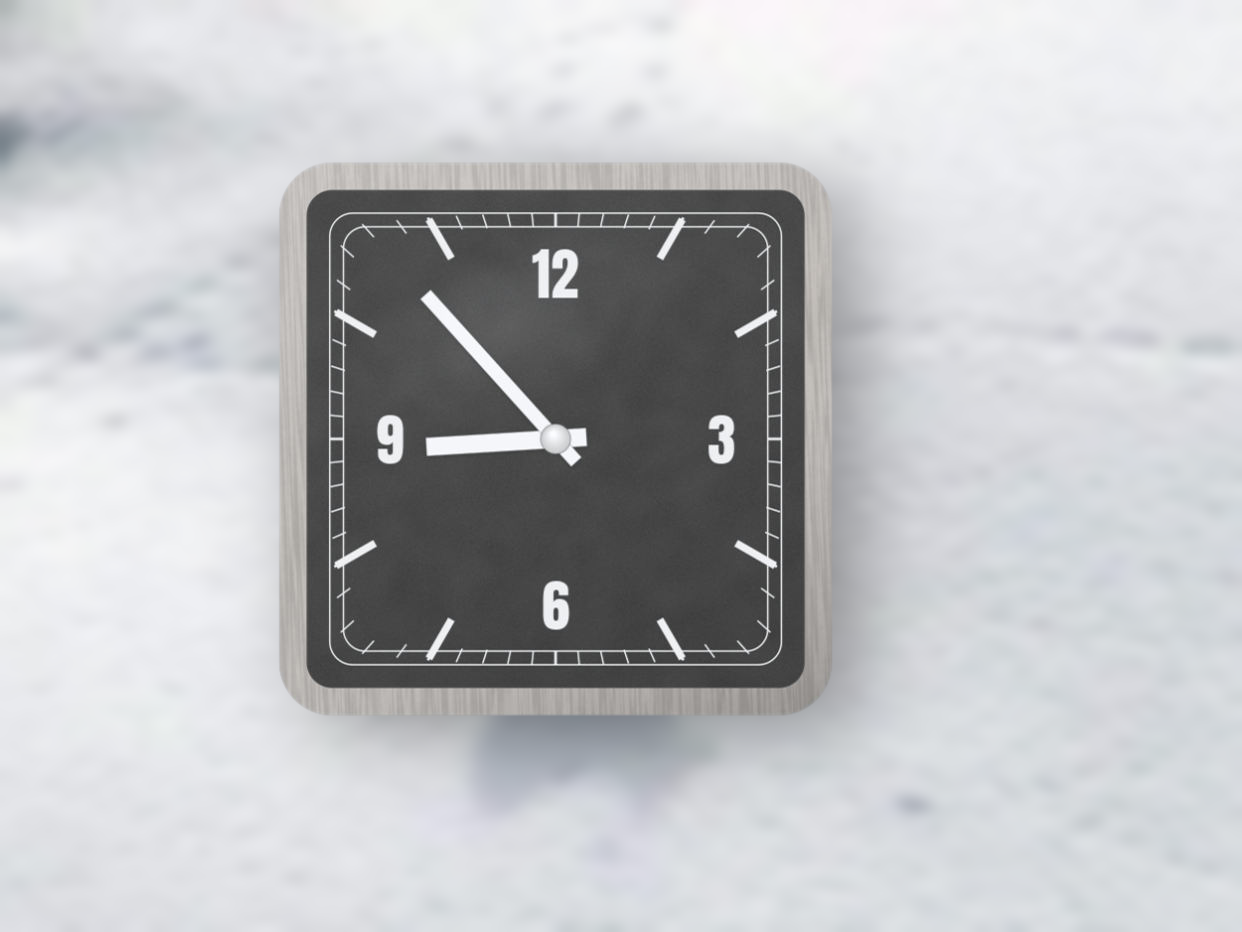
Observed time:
h=8 m=53
